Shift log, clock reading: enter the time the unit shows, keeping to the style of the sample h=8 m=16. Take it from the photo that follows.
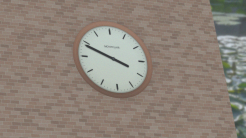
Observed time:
h=3 m=49
